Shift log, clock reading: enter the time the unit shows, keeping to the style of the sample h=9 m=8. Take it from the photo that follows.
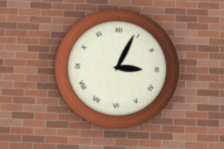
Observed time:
h=3 m=4
